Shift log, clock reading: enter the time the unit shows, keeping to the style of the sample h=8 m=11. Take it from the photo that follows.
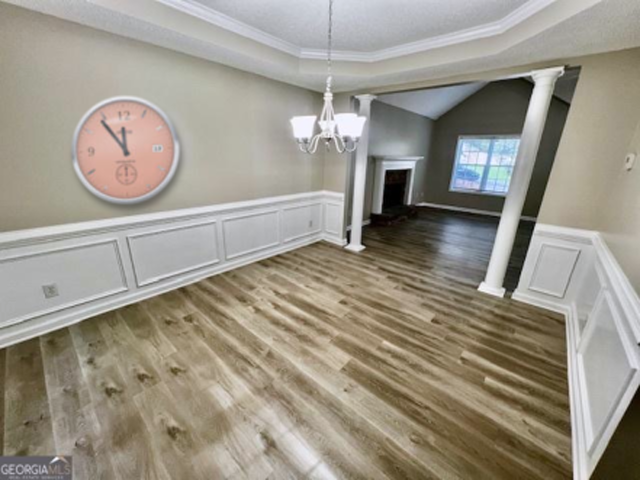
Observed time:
h=11 m=54
